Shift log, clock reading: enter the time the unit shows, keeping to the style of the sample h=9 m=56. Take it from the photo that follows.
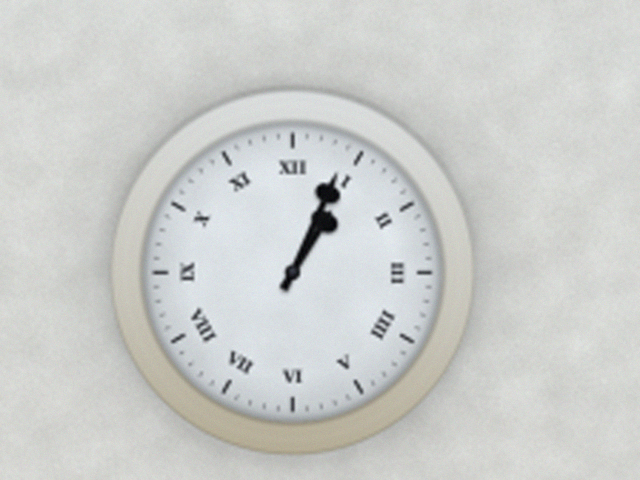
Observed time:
h=1 m=4
